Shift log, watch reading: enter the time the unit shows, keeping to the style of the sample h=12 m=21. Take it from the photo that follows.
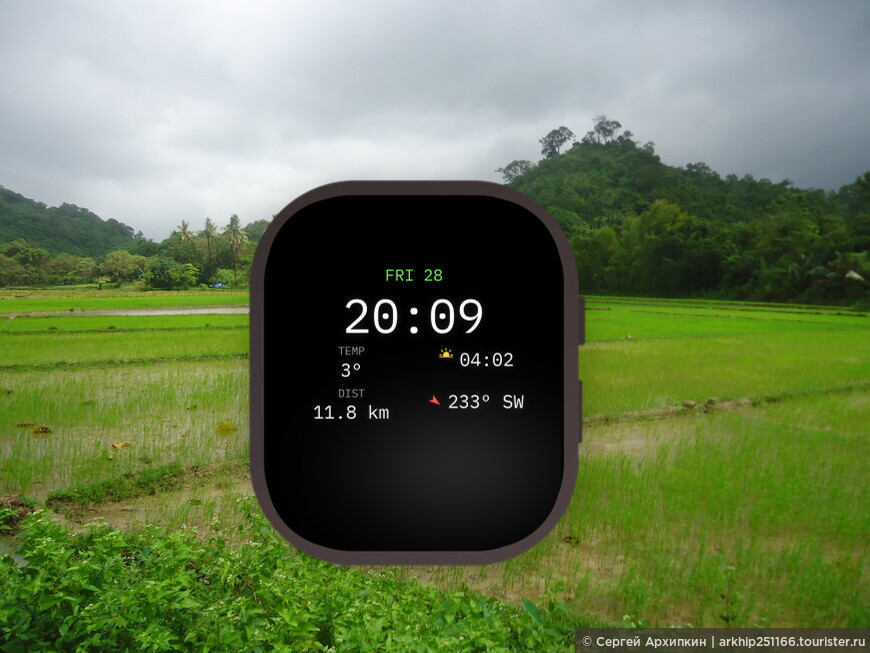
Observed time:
h=20 m=9
